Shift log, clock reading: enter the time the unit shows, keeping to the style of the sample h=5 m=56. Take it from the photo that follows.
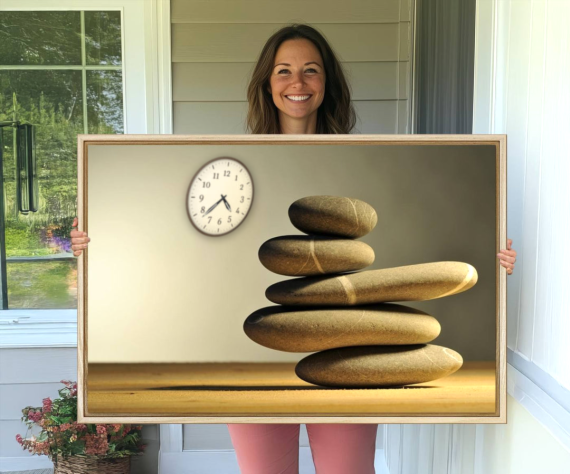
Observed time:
h=4 m=38
